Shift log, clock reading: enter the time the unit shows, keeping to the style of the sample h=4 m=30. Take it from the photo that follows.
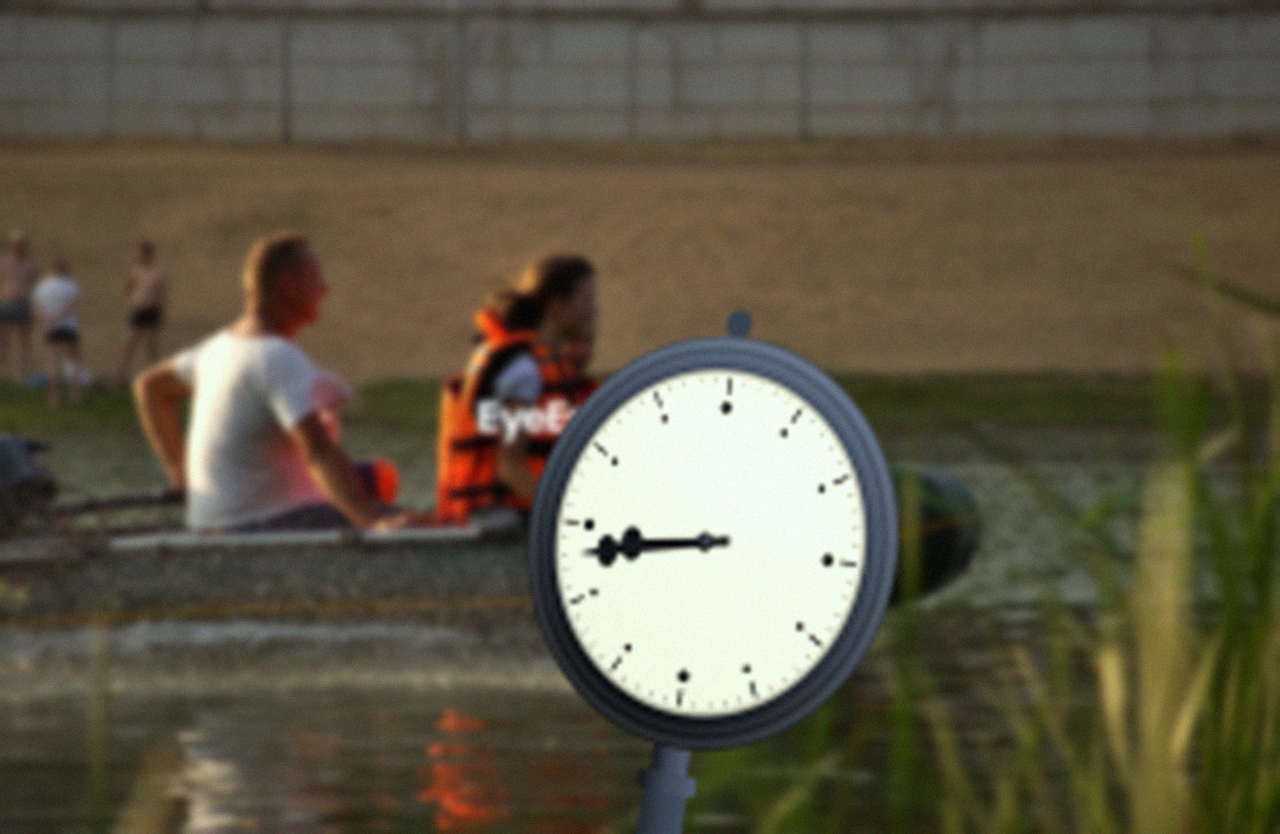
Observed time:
h=8 m=43
